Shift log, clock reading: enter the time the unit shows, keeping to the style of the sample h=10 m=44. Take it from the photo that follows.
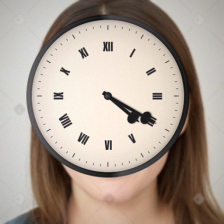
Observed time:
h=4 m=20
